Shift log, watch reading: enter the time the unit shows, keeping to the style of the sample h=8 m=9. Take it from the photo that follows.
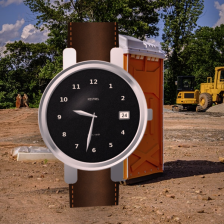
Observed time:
h=9 m=32
